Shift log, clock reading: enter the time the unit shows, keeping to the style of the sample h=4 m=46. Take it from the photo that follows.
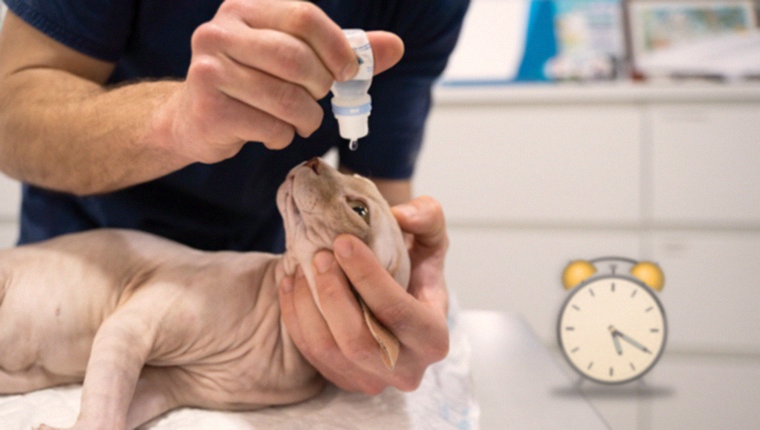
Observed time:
h=5 m=20
